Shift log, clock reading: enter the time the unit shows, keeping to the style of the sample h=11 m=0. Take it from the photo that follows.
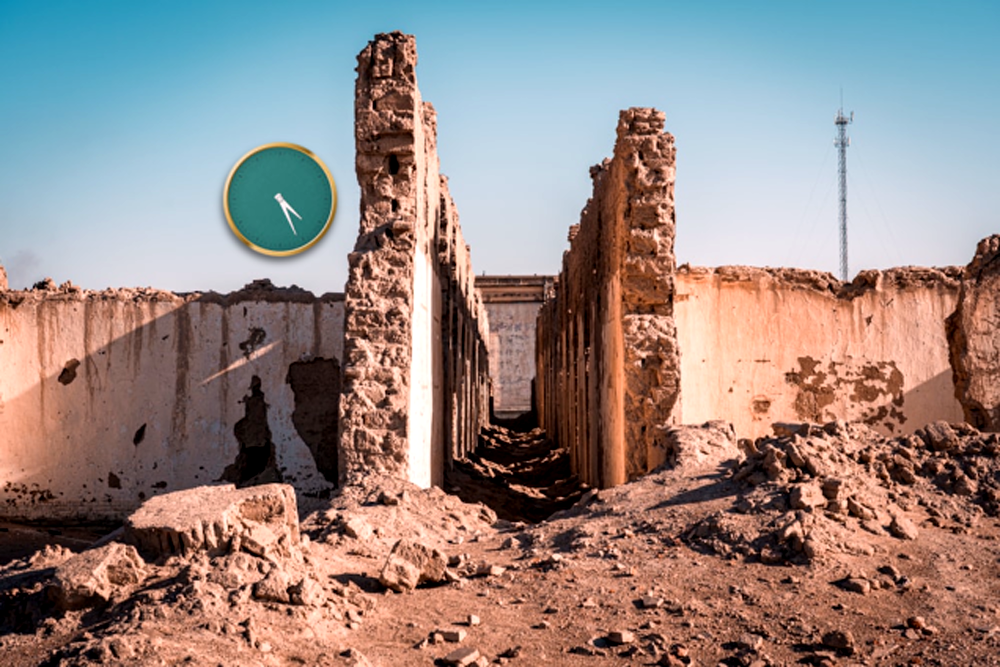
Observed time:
h=4 m=26
